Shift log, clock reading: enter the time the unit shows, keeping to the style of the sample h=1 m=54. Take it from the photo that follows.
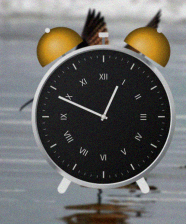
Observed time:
h=12 m=49
